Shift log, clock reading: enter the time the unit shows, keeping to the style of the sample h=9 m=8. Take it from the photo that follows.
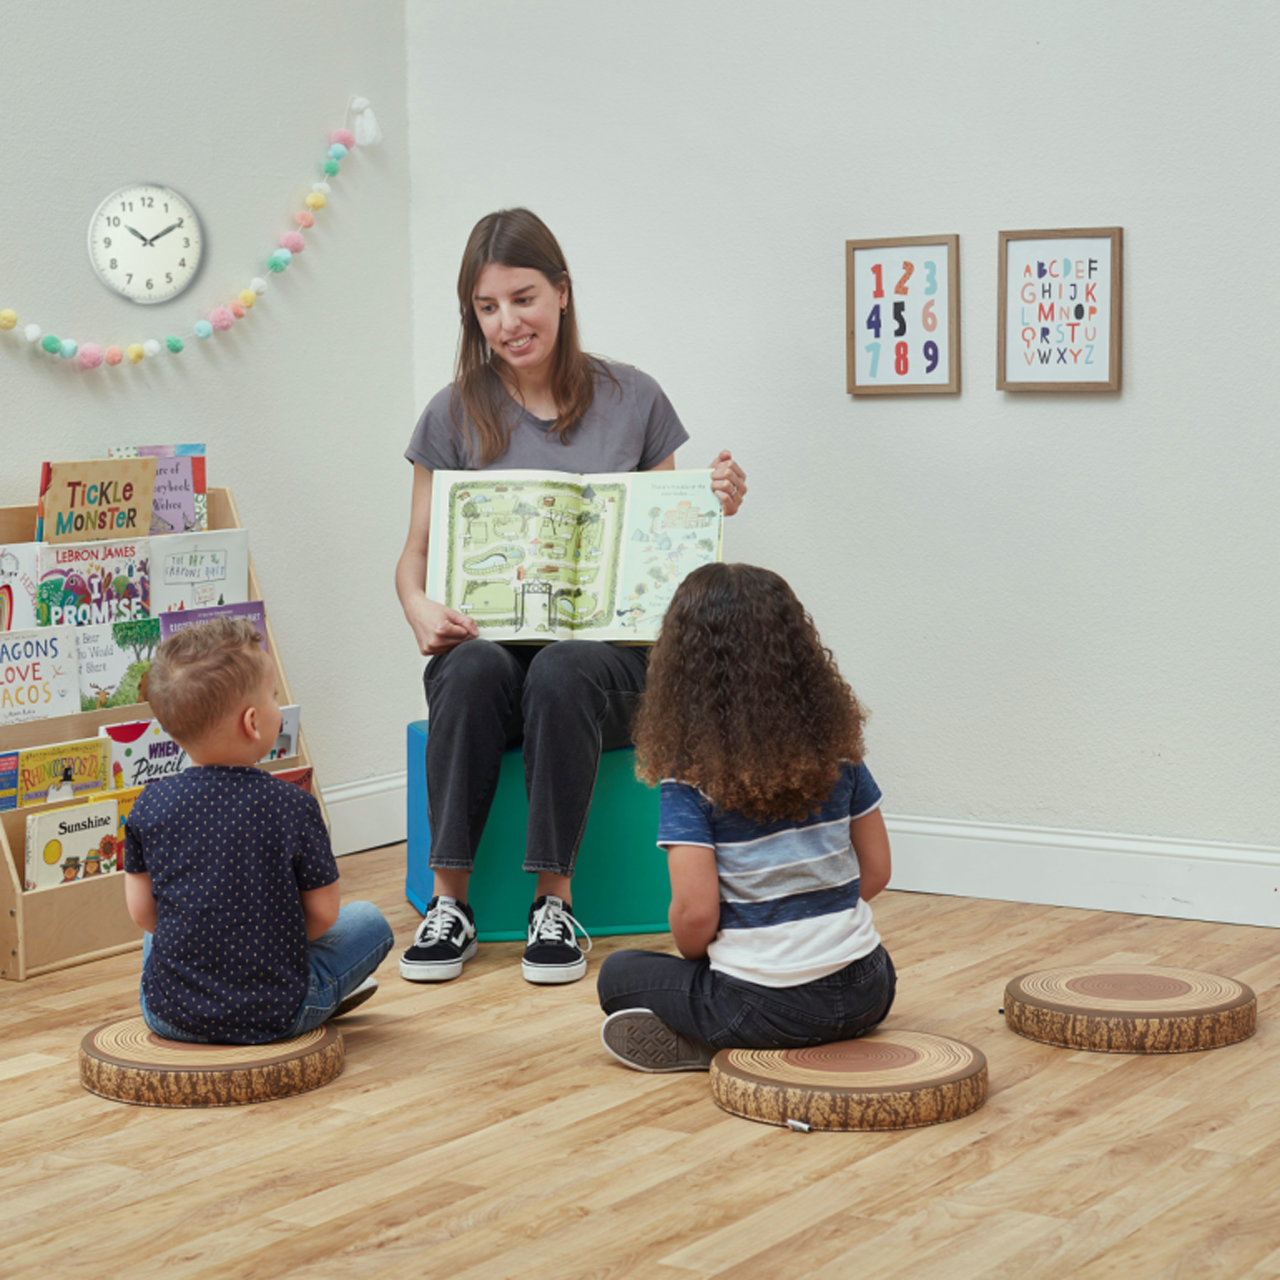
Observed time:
h=10 m=10
